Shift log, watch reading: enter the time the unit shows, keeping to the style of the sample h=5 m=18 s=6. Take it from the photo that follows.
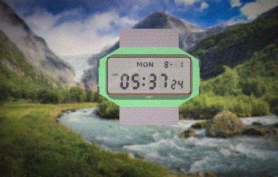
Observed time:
h=5 m=37 s=24
